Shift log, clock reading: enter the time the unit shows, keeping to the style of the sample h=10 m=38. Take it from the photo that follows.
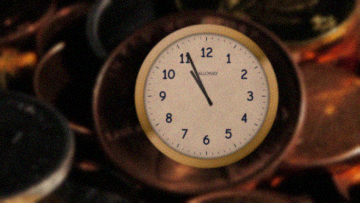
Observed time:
h=10 m=56
